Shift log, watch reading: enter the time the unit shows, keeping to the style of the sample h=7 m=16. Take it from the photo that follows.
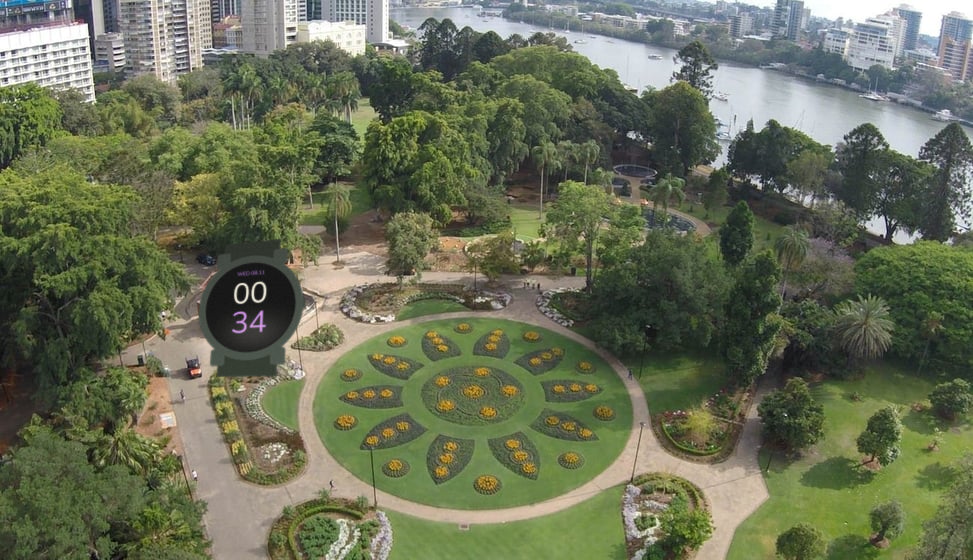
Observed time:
h=0 m=34
